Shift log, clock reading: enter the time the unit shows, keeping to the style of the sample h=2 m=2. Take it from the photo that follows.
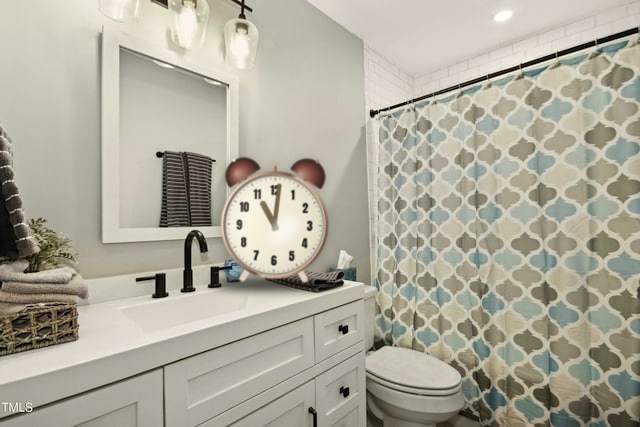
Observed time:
h=11 m=1
